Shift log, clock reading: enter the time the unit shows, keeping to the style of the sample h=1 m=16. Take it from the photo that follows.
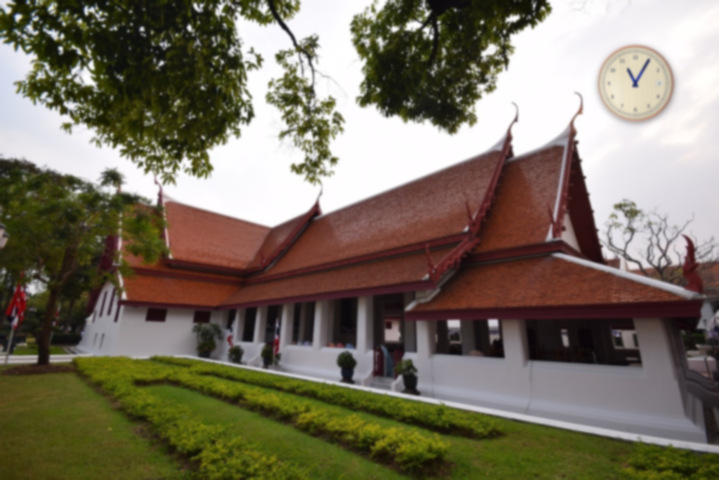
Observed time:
h=11 m=5
